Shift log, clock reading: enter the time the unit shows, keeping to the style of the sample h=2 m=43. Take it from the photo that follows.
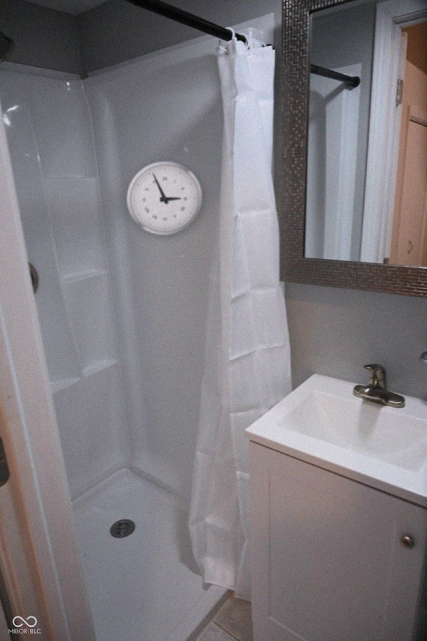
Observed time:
h=2 m=56
